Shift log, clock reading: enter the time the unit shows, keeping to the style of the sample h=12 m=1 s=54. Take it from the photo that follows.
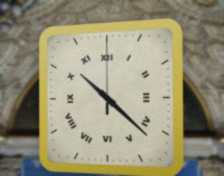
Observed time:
h=10 m=22 s=0
